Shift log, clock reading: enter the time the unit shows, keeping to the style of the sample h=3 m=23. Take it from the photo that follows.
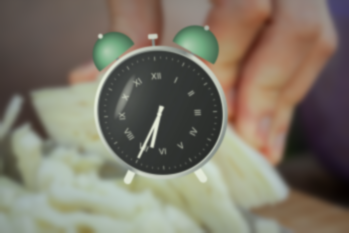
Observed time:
h=6 m=35
